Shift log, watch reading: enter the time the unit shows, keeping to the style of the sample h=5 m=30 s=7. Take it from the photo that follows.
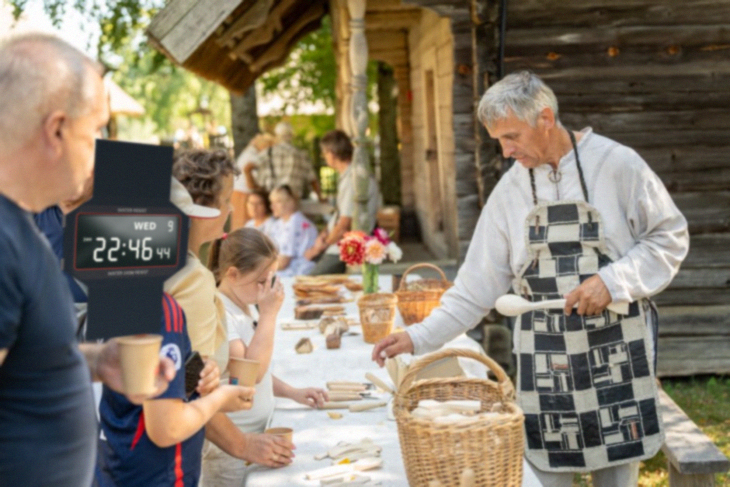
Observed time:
h=22 m=46 s=44
